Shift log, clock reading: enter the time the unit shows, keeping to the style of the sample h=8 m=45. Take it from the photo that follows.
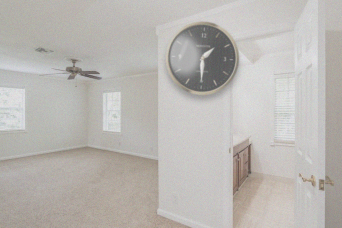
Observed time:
h=1 m=30
